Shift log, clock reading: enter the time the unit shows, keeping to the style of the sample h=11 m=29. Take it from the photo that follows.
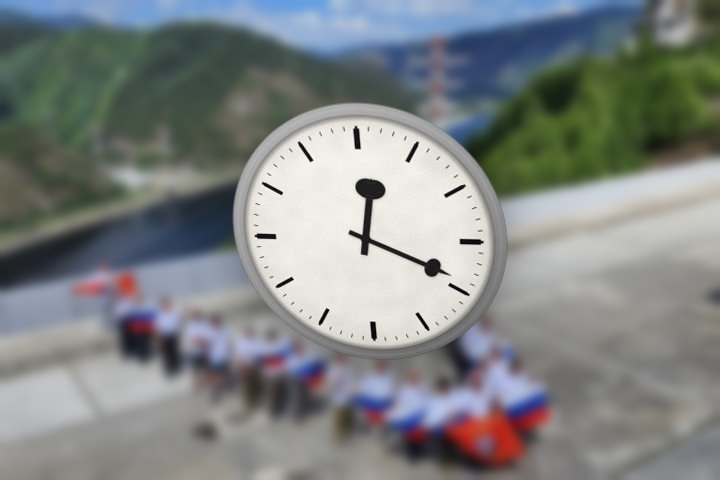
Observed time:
h=12 m=19
